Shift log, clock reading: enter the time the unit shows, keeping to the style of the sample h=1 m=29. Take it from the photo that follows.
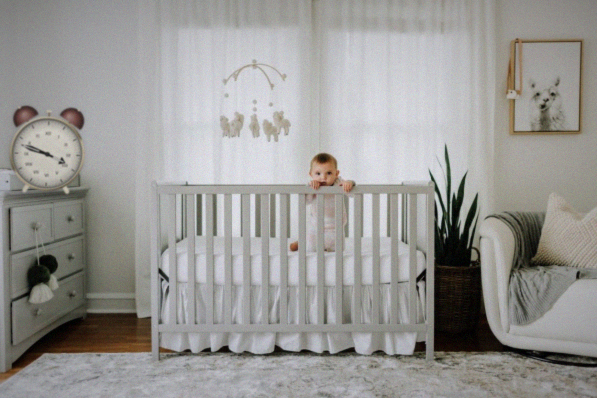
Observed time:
h=3 m=48
